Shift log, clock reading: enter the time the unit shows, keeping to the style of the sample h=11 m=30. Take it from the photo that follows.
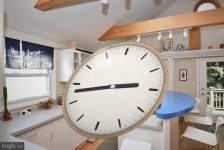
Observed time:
h=2 m=43
